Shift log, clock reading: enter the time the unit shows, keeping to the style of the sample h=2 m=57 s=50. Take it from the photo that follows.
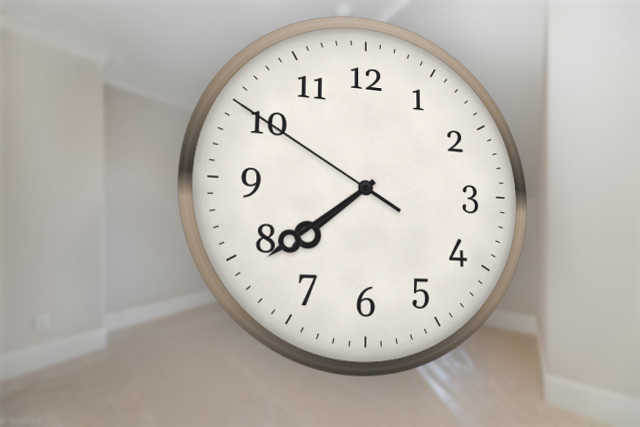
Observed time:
h=7 m=38 s=50
